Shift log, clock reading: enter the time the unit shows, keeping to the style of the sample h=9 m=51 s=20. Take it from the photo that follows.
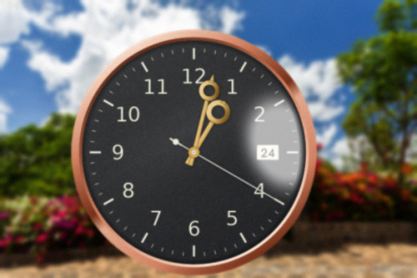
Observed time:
h=1 m=2 s=20
